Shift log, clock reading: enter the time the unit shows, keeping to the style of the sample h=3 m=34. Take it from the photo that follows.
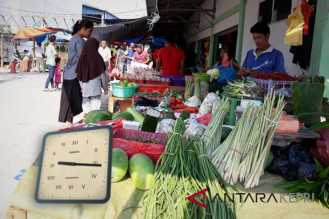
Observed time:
h=9 m=16
